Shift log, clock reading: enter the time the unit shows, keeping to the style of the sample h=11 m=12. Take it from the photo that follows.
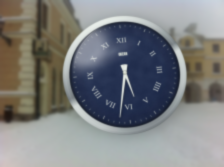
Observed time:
h=5 m=32
